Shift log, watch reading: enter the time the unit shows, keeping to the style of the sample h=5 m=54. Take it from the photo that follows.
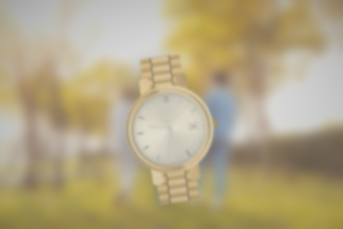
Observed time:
h=9 m=32
